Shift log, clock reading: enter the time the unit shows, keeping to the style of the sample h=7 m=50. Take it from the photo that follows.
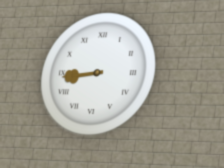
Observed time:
h=8 m=44
